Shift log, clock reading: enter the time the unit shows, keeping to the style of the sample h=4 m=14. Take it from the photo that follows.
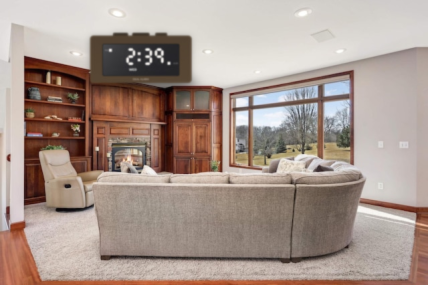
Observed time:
h=2 m=39
